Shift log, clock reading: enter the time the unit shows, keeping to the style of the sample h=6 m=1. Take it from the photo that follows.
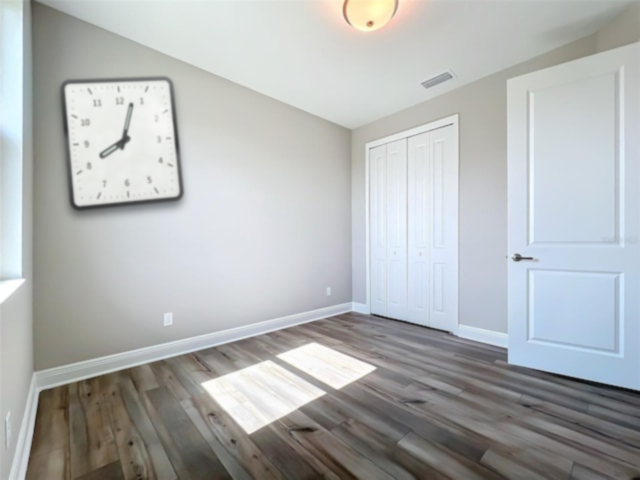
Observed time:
h=8 m=3
